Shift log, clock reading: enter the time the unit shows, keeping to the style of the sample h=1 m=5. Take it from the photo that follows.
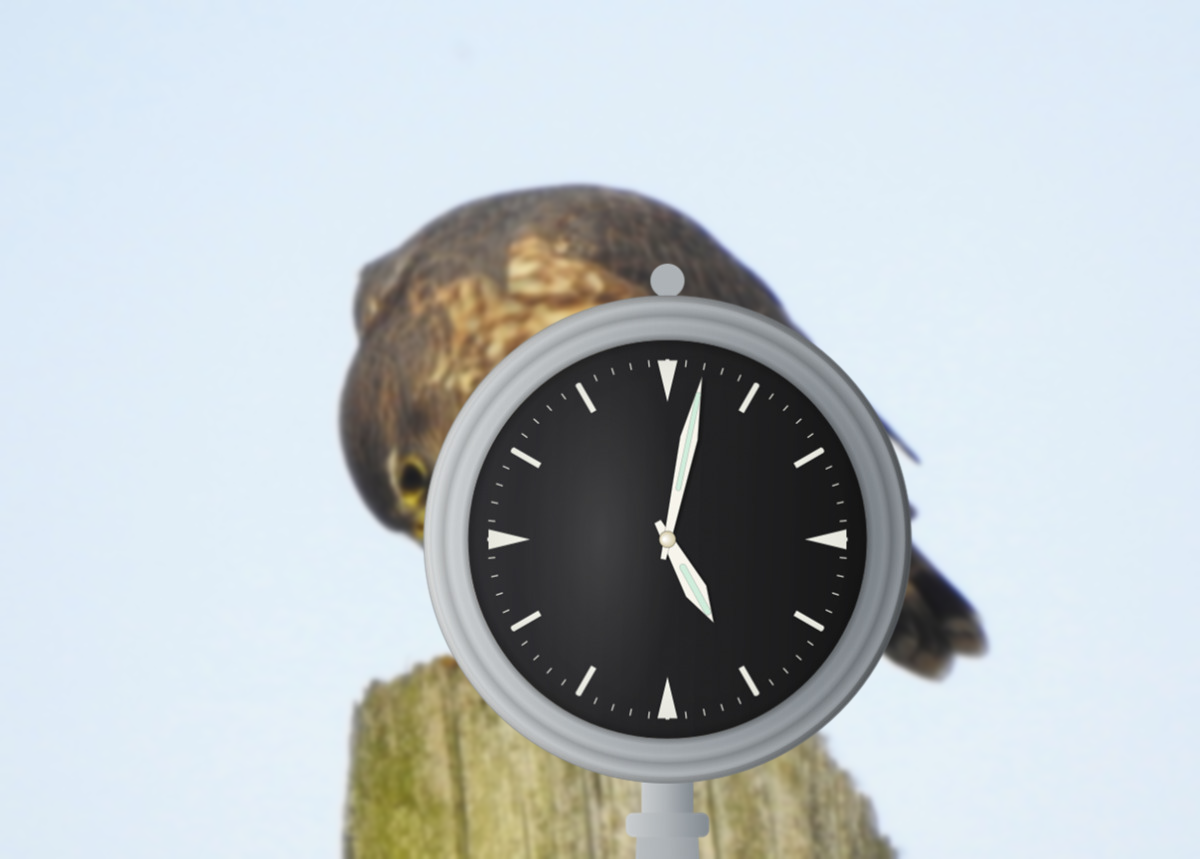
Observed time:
h=5 m=2
